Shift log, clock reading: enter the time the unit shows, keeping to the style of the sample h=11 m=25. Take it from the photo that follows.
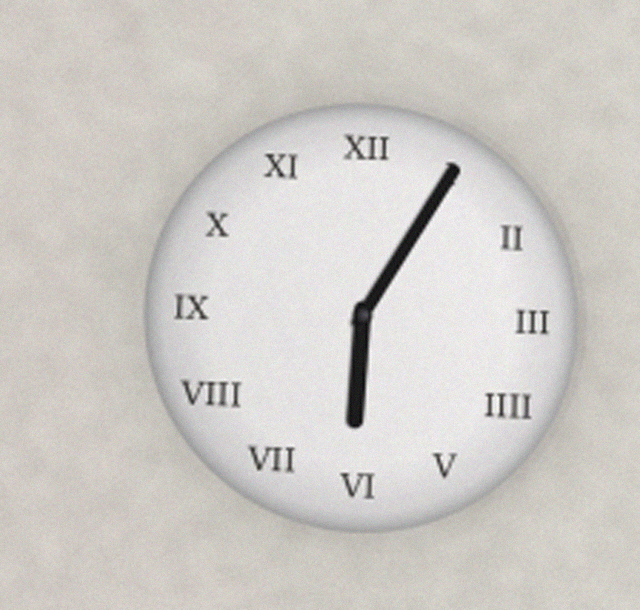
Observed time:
h=6 m=5
